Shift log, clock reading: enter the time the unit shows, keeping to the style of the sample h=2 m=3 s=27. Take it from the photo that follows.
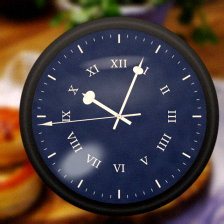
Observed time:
h=10 m=3 s=44
